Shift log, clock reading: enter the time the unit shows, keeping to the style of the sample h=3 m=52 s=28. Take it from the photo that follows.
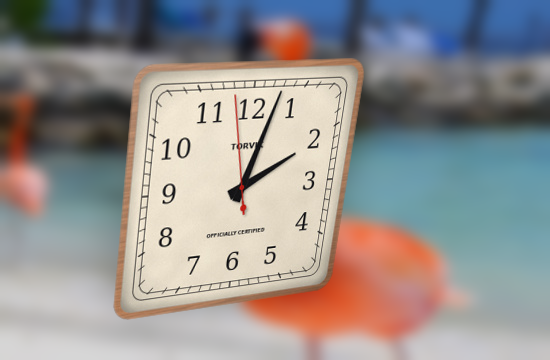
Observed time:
h=2 m=2 s=58
